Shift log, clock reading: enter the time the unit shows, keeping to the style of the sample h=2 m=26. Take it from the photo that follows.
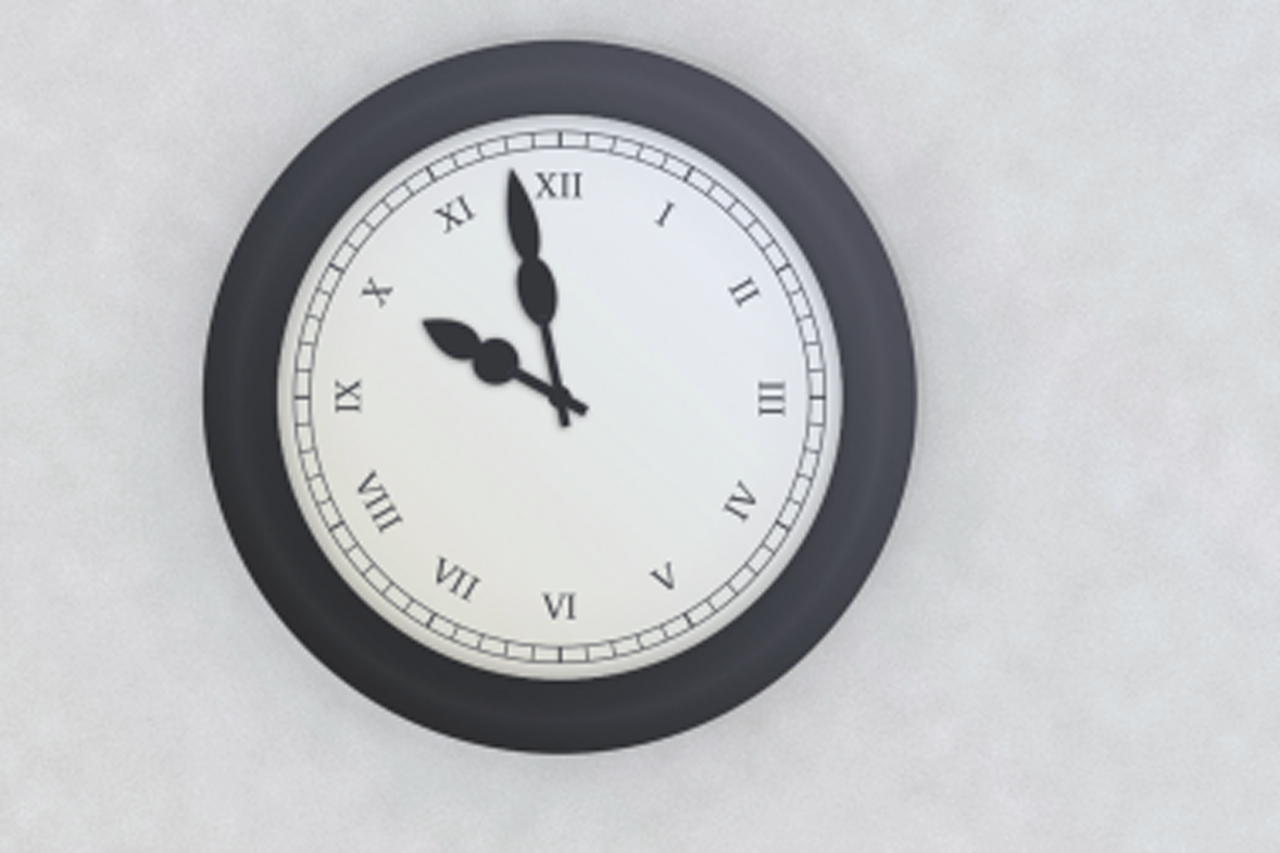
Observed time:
h=9 m=58
